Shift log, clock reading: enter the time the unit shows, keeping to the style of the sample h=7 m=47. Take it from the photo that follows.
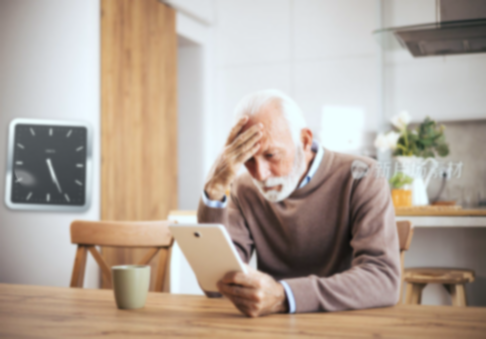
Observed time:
h=5 m=26
